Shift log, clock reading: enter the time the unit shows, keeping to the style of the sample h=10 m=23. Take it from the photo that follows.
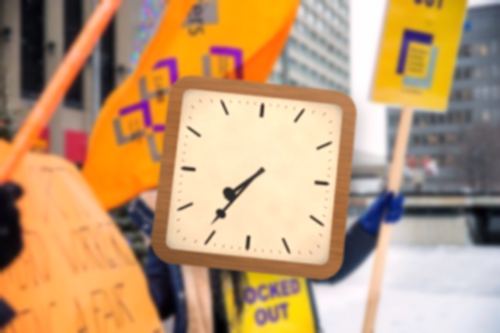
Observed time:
h=7 m=36
